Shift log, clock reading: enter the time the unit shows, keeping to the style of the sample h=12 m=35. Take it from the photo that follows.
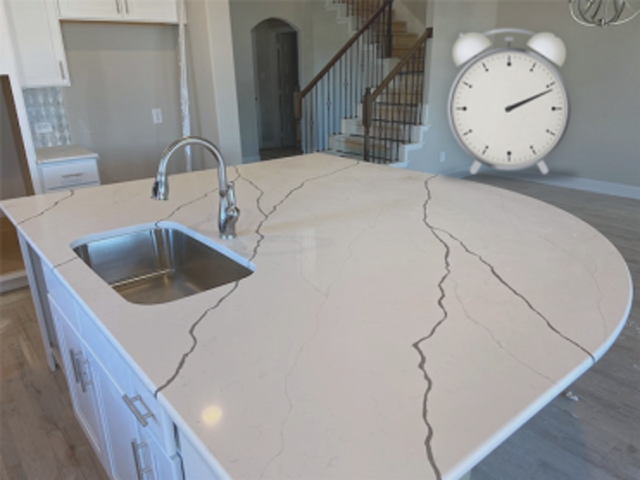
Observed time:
h=2 m=11
